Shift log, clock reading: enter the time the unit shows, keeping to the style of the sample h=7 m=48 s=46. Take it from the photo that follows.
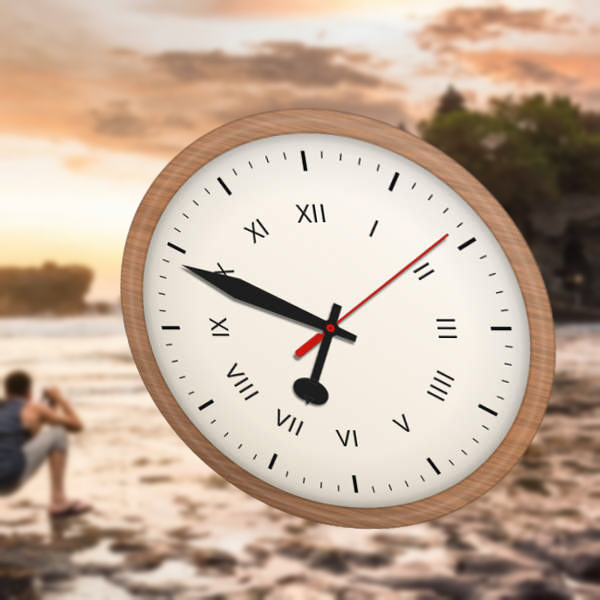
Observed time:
h=6 m=49 s=9
